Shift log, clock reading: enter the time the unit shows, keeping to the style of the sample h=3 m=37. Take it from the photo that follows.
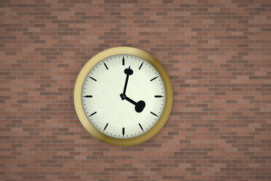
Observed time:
h=4 m=2
